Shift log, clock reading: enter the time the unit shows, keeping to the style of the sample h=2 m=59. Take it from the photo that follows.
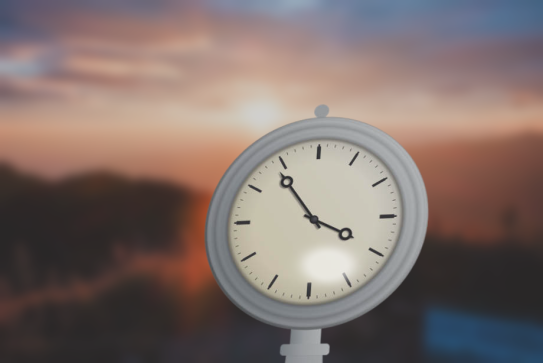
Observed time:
h=3 m=54
